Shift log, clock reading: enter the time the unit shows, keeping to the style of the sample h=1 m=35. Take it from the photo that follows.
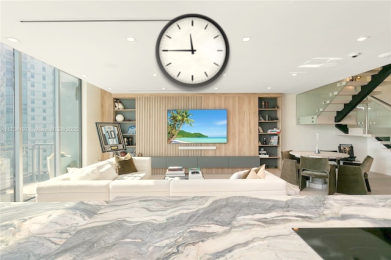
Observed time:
h=11 m=45
